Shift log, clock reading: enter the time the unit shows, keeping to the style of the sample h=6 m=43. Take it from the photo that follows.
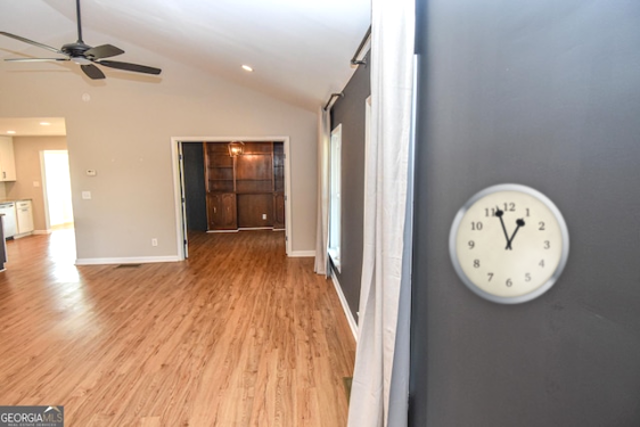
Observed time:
h=12 m=57
